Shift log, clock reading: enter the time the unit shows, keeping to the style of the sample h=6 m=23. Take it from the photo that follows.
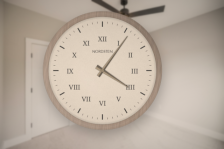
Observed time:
h=4 m=6
